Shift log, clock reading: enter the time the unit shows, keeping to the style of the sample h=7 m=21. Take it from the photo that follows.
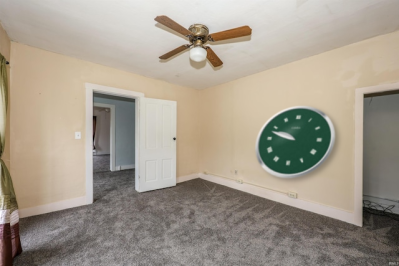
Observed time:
h=9 m=48
